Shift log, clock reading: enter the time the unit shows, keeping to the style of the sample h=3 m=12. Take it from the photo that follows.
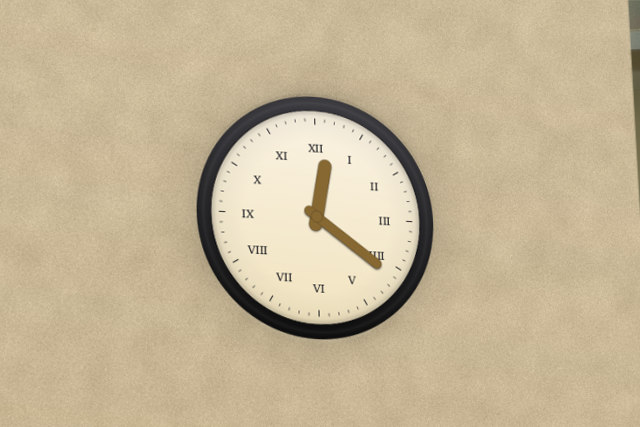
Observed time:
h=12 m=21
